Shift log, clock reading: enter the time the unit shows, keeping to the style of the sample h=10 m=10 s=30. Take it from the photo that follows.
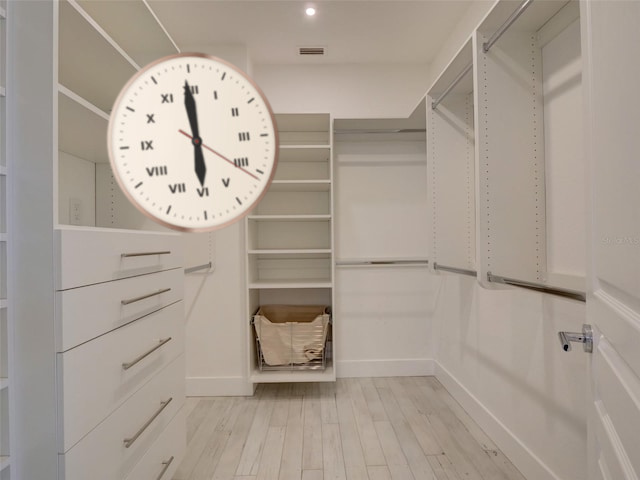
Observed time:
h=5 m=59 s=21
